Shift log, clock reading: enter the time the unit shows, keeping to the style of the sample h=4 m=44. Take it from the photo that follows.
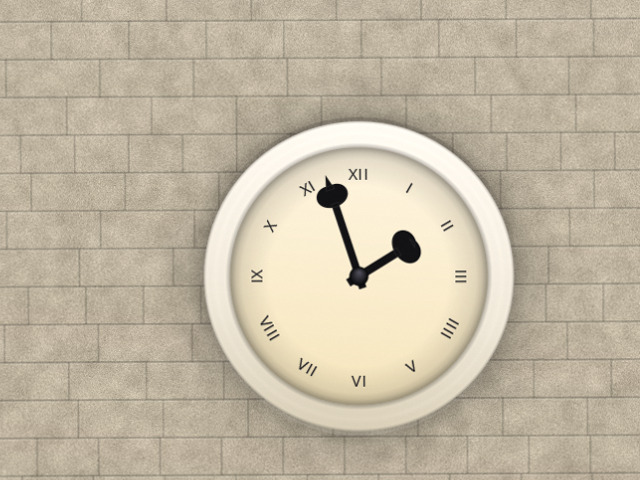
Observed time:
h=1 m=57
